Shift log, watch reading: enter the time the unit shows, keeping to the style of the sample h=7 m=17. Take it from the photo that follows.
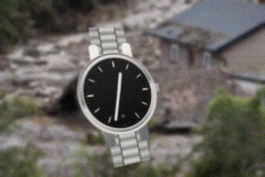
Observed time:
h=12 m=33
